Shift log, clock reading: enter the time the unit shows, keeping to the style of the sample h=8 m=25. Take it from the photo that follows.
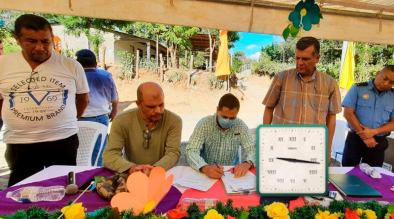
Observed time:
h=9 m=16
